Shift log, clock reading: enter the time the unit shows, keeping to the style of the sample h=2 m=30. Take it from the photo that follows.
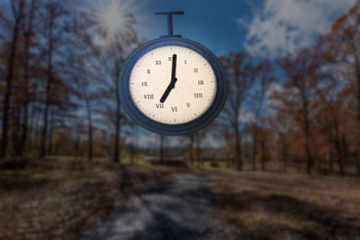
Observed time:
h=7 m=1
